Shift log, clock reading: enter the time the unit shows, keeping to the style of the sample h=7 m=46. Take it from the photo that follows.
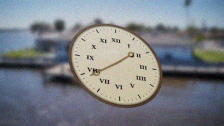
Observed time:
h=1 m=39
